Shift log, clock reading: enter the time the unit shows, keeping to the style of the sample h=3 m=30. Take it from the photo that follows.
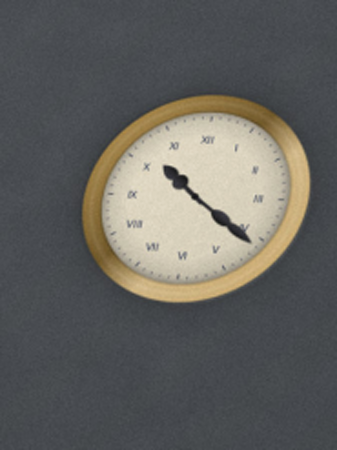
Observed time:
h=10 m=21
